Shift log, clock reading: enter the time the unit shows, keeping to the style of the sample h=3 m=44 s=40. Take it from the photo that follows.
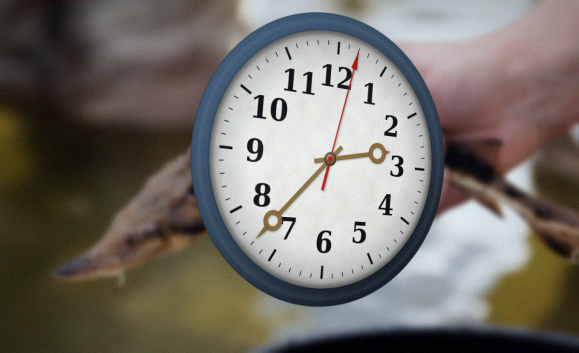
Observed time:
h=2 m=37 s=2
